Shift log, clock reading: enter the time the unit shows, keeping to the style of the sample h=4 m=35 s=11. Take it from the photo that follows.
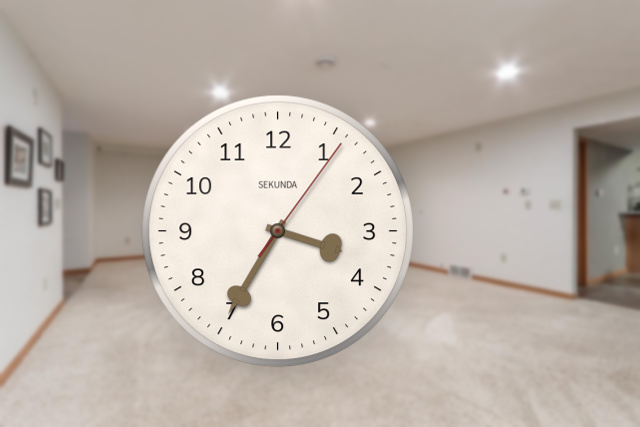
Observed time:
h=3 m=35 s=6
